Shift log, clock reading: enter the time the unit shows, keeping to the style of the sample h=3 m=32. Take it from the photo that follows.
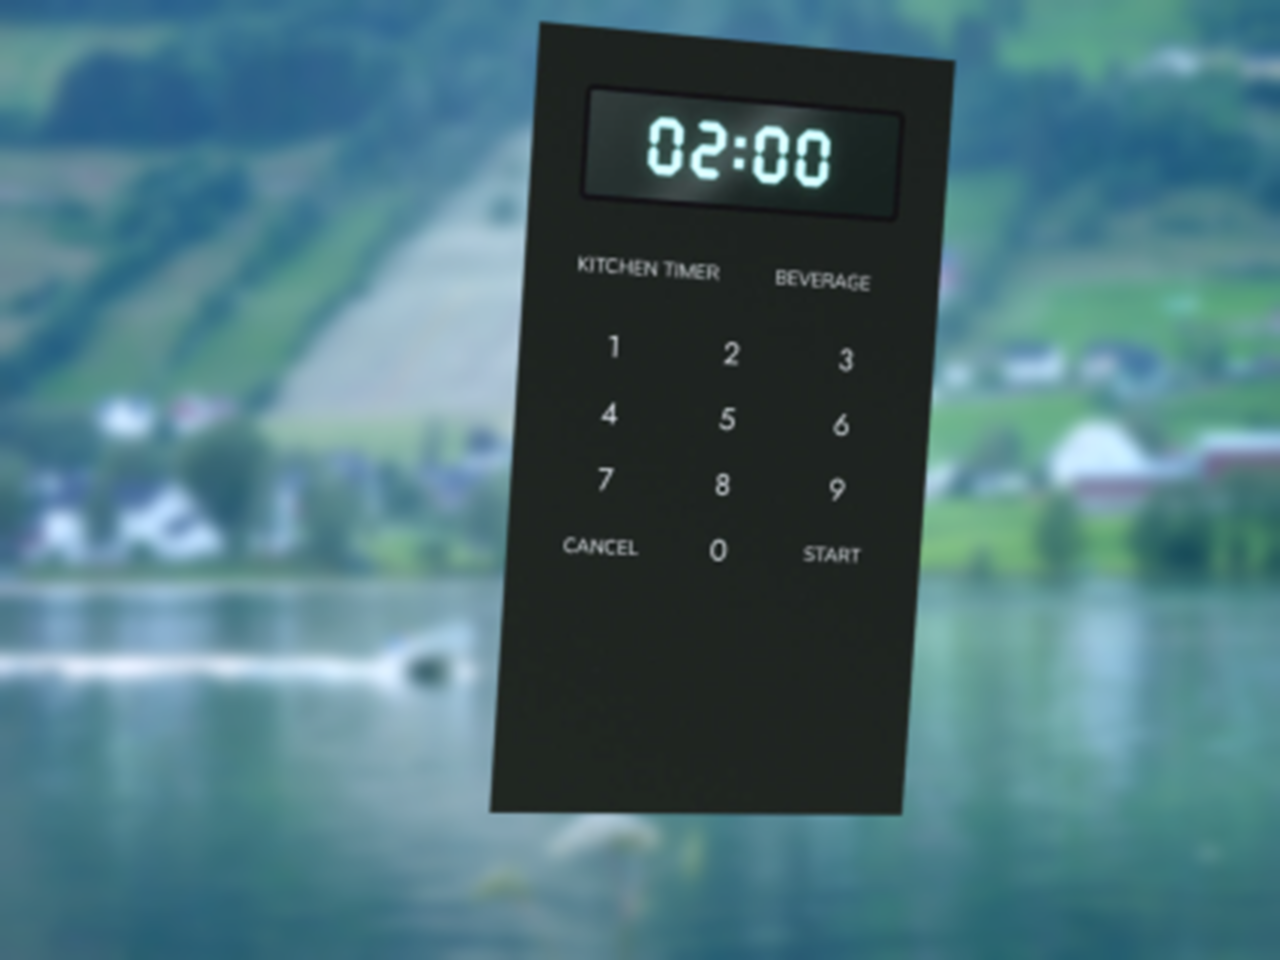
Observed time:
h=2 m=0
